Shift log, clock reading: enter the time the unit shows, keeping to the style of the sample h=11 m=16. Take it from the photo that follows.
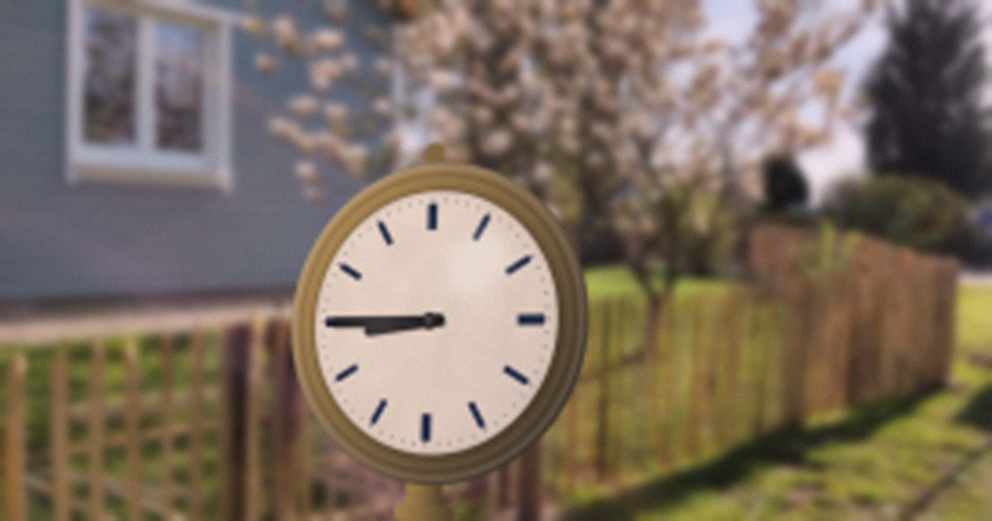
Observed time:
h=8 m=45
